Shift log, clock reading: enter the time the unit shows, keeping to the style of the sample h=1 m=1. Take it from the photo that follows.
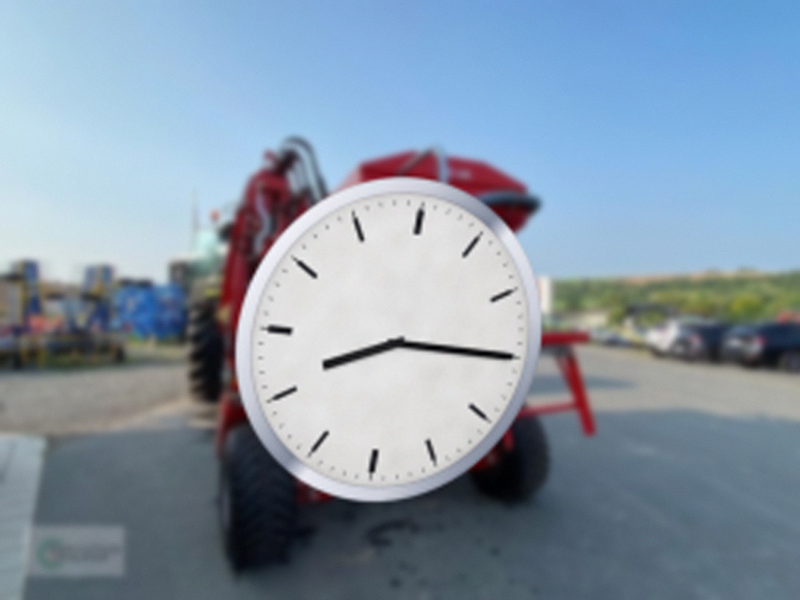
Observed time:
h=8 m=15
